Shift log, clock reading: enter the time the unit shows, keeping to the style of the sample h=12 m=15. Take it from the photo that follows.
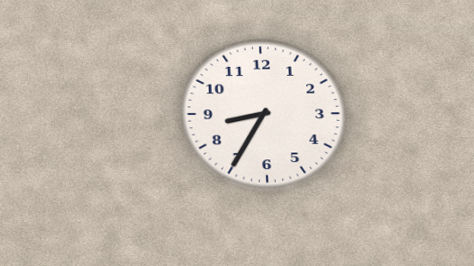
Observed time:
h=8 m=35
